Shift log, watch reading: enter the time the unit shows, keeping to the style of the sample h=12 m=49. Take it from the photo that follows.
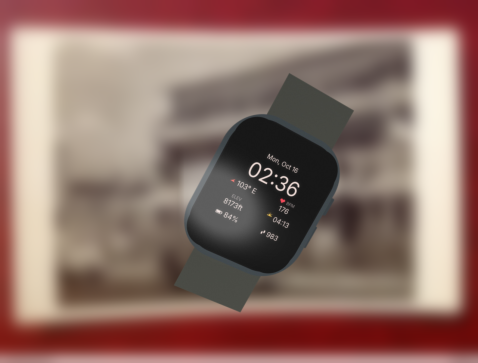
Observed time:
h=2 m=36
